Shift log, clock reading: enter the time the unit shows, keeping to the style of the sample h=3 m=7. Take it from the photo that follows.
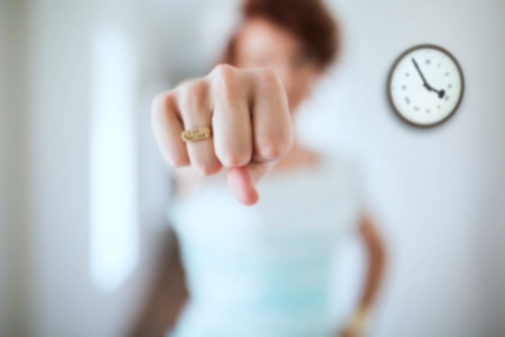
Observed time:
h=3 m=55
